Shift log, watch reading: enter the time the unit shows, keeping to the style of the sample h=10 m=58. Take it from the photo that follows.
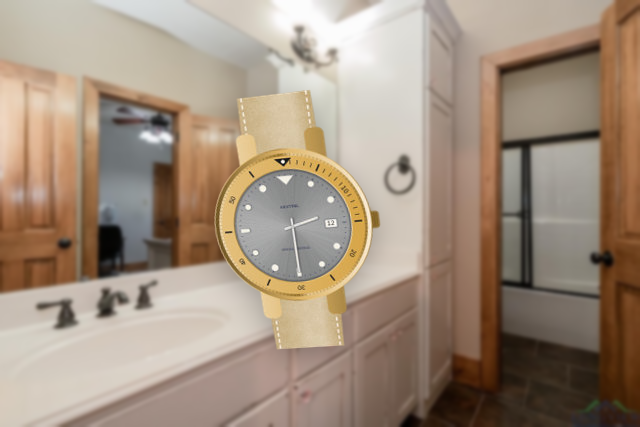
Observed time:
h=2 m=30
